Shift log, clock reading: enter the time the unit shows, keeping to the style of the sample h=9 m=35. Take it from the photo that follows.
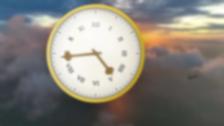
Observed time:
h=4 m=44
